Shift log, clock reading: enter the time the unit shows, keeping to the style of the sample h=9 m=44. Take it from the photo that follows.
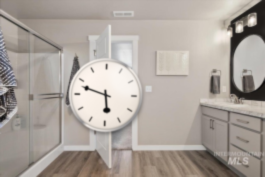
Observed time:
h=5 m=48
